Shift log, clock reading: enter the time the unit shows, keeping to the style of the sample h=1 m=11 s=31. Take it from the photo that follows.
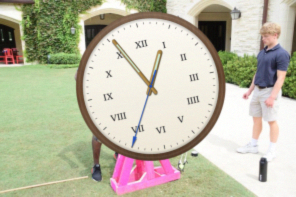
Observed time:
h=12 m=55 s=35
